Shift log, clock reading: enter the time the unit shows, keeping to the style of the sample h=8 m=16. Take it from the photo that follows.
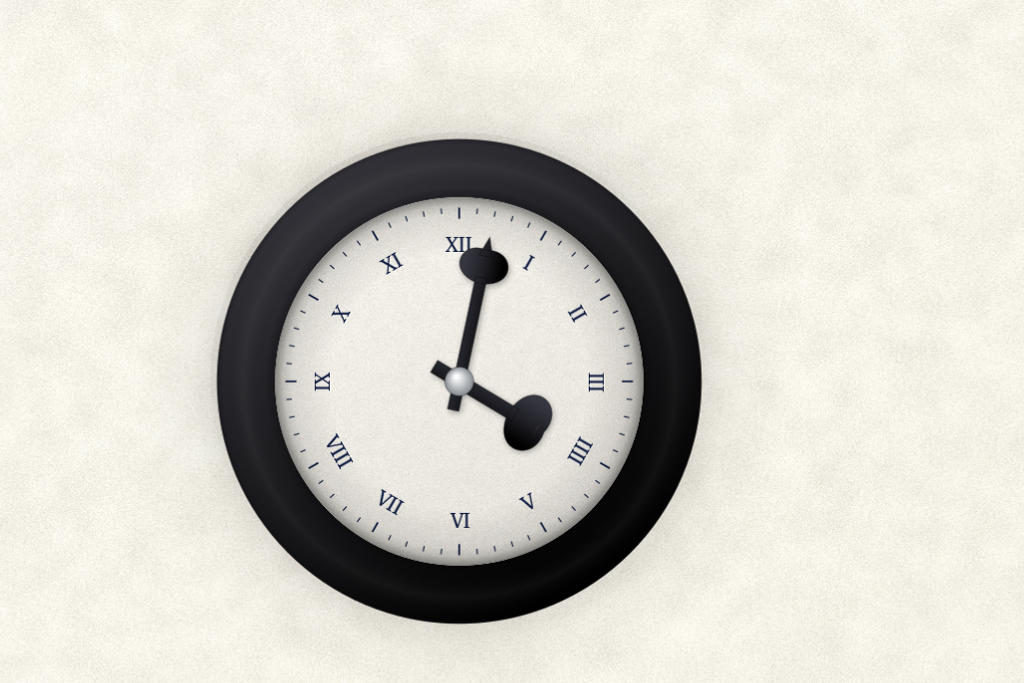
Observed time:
h=4 m=2
